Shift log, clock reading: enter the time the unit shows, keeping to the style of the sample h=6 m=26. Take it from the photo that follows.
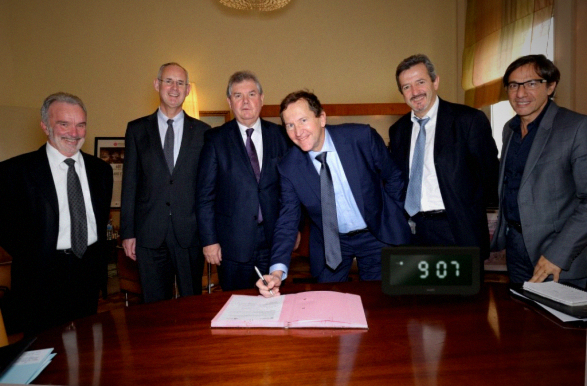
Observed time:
h=9 m=7
